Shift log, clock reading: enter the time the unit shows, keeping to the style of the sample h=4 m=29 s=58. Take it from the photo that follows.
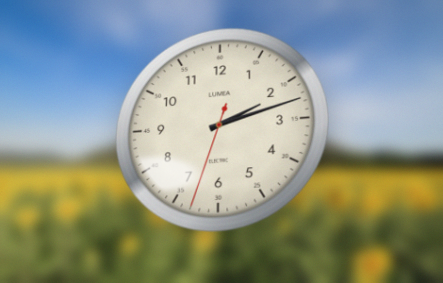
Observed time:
h=2 m=12 s=33
